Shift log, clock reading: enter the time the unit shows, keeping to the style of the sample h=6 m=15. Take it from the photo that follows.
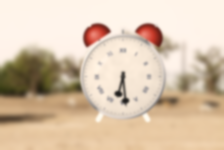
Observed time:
h=6 m=29
